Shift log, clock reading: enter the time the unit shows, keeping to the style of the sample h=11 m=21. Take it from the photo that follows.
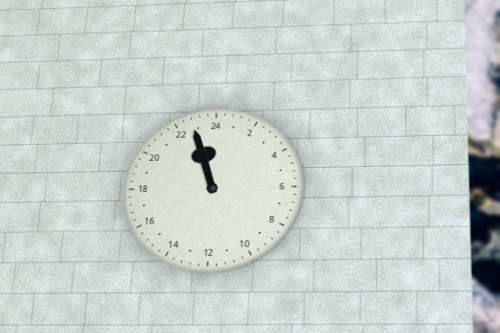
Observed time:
h=22 m=57
